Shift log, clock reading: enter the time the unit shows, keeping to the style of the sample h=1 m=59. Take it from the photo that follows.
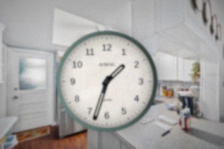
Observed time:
h=1 m=33
